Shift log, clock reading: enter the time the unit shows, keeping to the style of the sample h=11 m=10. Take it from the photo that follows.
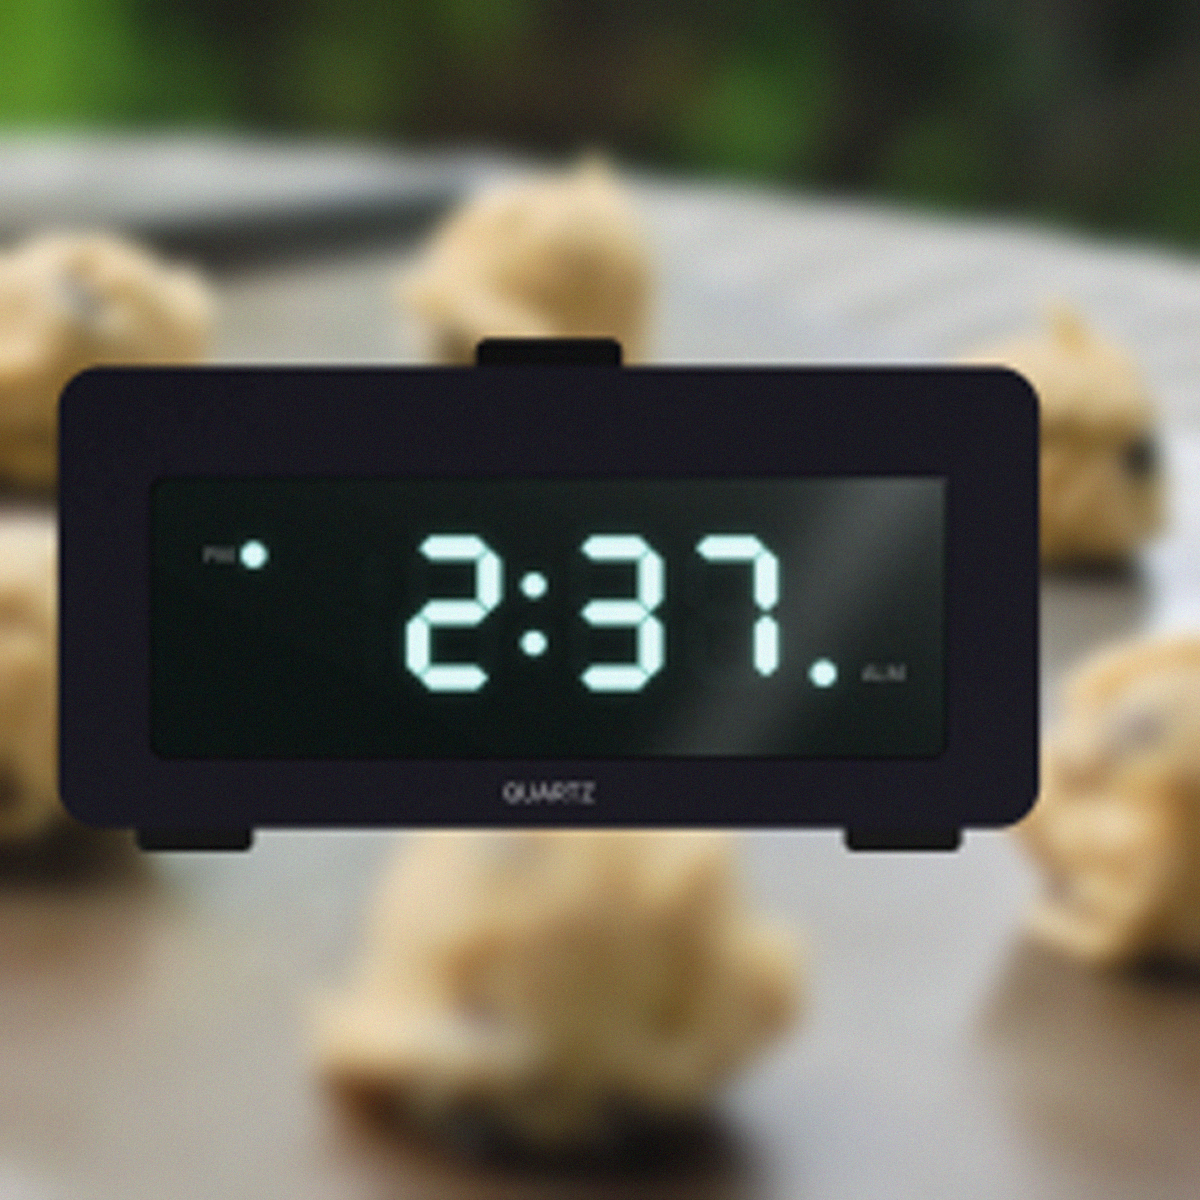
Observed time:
h=2 m=37
